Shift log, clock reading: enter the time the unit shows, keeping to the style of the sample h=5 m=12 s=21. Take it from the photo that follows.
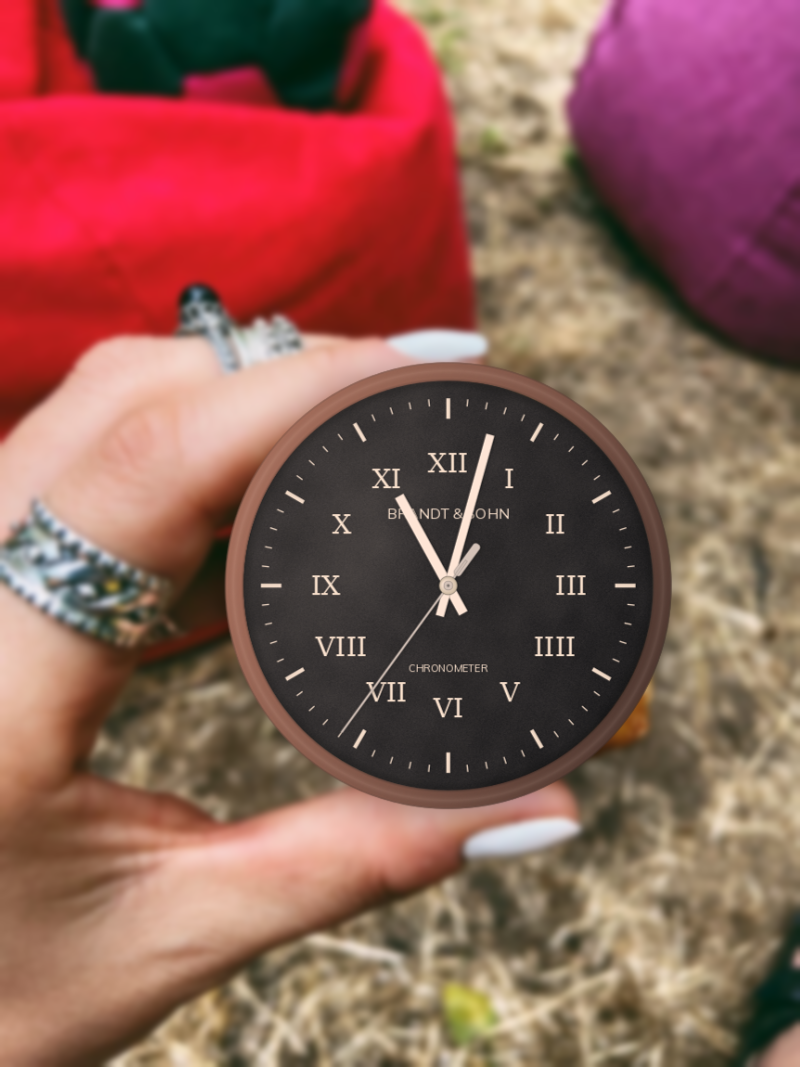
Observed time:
h=11 m=2 s=36
